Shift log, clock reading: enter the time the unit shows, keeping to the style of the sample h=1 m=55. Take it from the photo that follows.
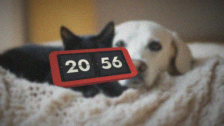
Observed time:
h=20 m=56
